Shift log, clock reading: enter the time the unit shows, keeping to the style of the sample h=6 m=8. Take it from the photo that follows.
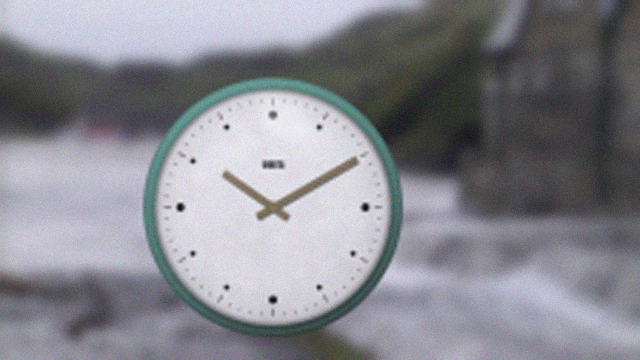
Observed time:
h=10 m=10
